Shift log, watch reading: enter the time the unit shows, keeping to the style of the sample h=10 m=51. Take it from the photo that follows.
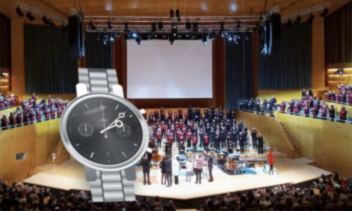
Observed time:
h=2 m=8
